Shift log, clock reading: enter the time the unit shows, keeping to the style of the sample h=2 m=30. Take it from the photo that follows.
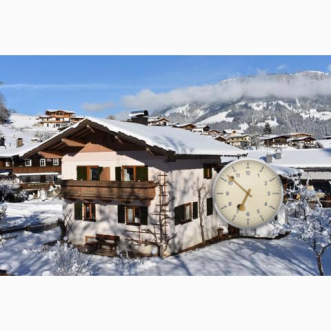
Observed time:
h=6 m=52
